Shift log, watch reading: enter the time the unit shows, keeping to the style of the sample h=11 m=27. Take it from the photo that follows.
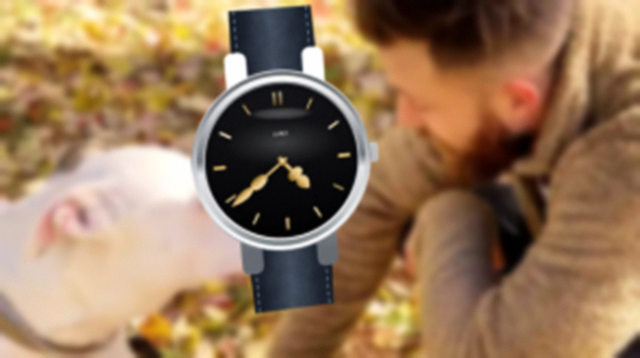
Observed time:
h=4 m=39
